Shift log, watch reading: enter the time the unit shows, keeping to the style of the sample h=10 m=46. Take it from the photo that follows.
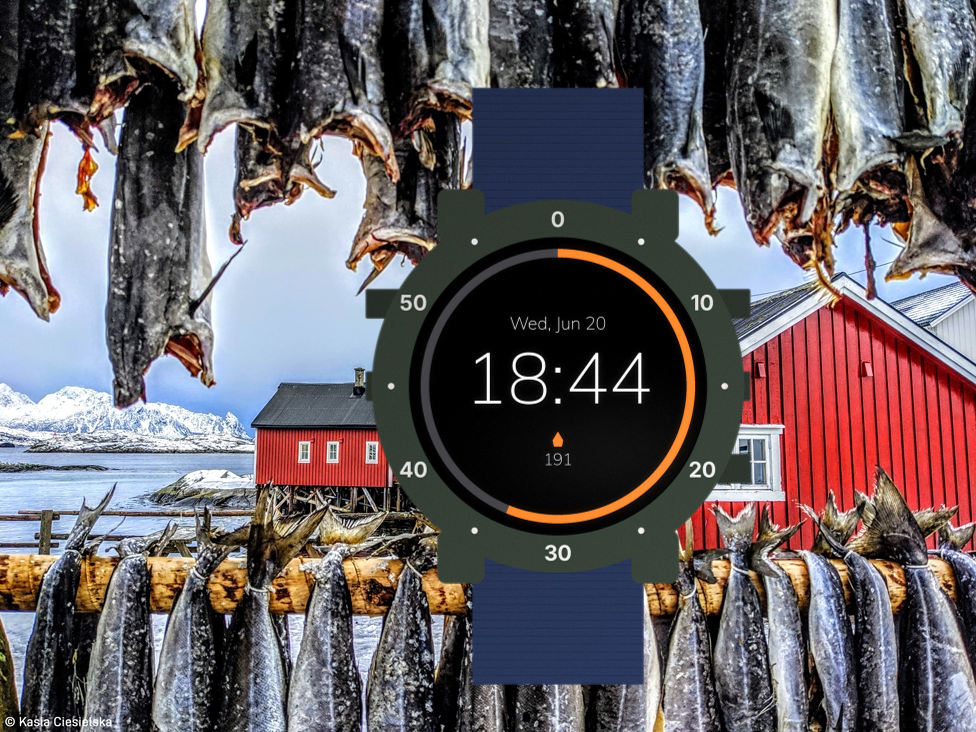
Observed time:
h=18 m=44
